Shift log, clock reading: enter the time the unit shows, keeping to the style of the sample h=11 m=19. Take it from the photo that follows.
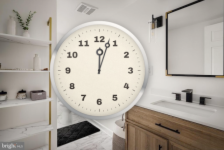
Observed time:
h=12 m=3
